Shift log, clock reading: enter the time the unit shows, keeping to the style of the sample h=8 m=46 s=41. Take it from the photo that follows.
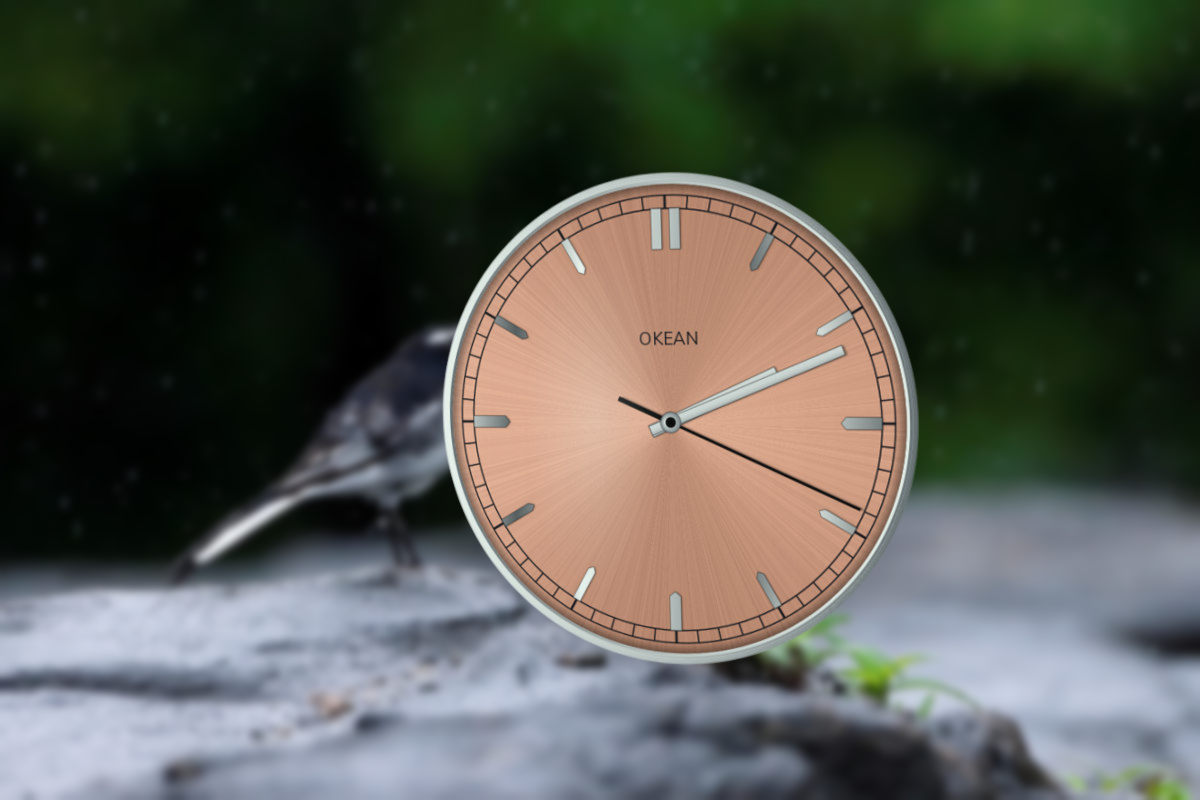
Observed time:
h=2 m=11 s=19
